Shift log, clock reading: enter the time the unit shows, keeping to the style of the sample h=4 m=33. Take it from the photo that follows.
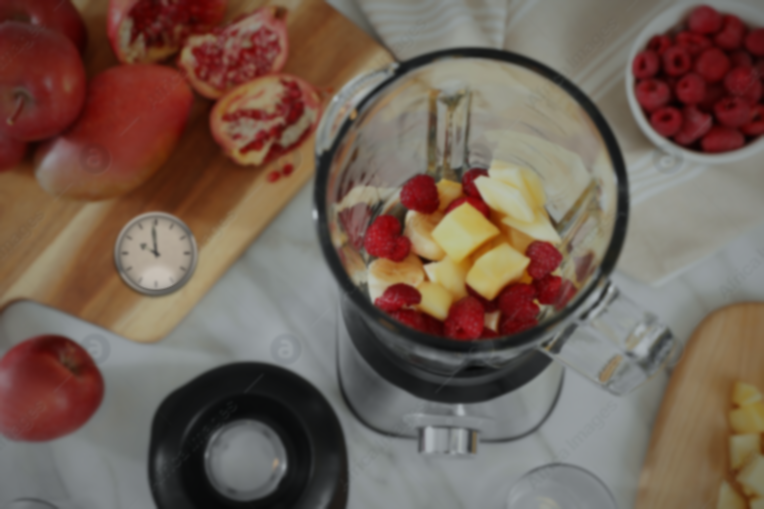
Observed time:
h=9 m=59
